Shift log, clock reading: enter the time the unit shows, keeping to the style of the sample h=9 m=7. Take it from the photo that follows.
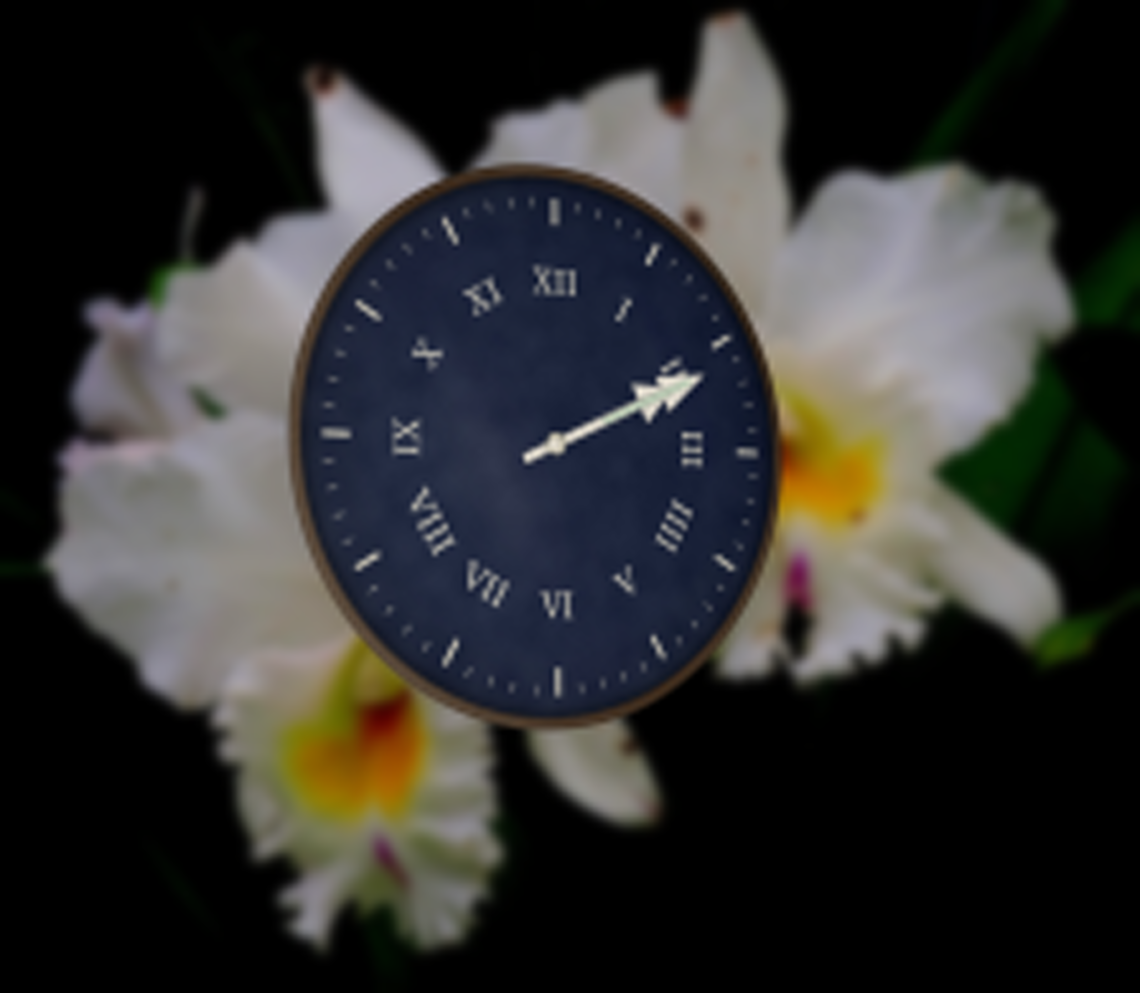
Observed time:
h=2 m=11
